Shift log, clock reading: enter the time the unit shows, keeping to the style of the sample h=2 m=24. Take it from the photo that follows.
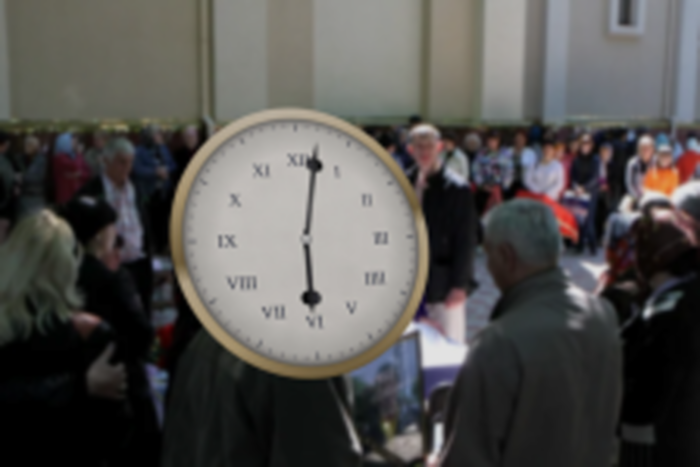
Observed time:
h=6 m=2
